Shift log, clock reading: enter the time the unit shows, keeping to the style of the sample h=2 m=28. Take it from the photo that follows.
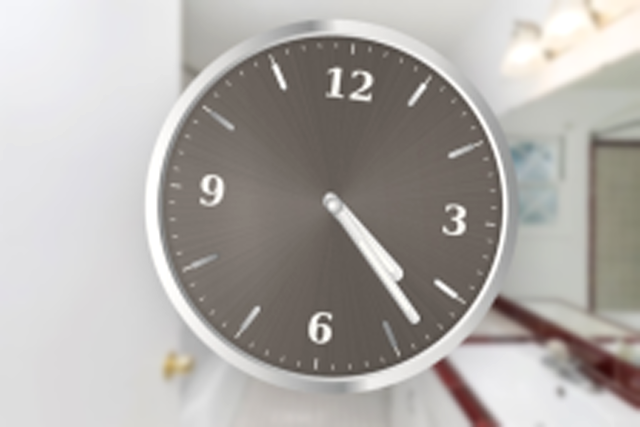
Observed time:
h=4 m=23
